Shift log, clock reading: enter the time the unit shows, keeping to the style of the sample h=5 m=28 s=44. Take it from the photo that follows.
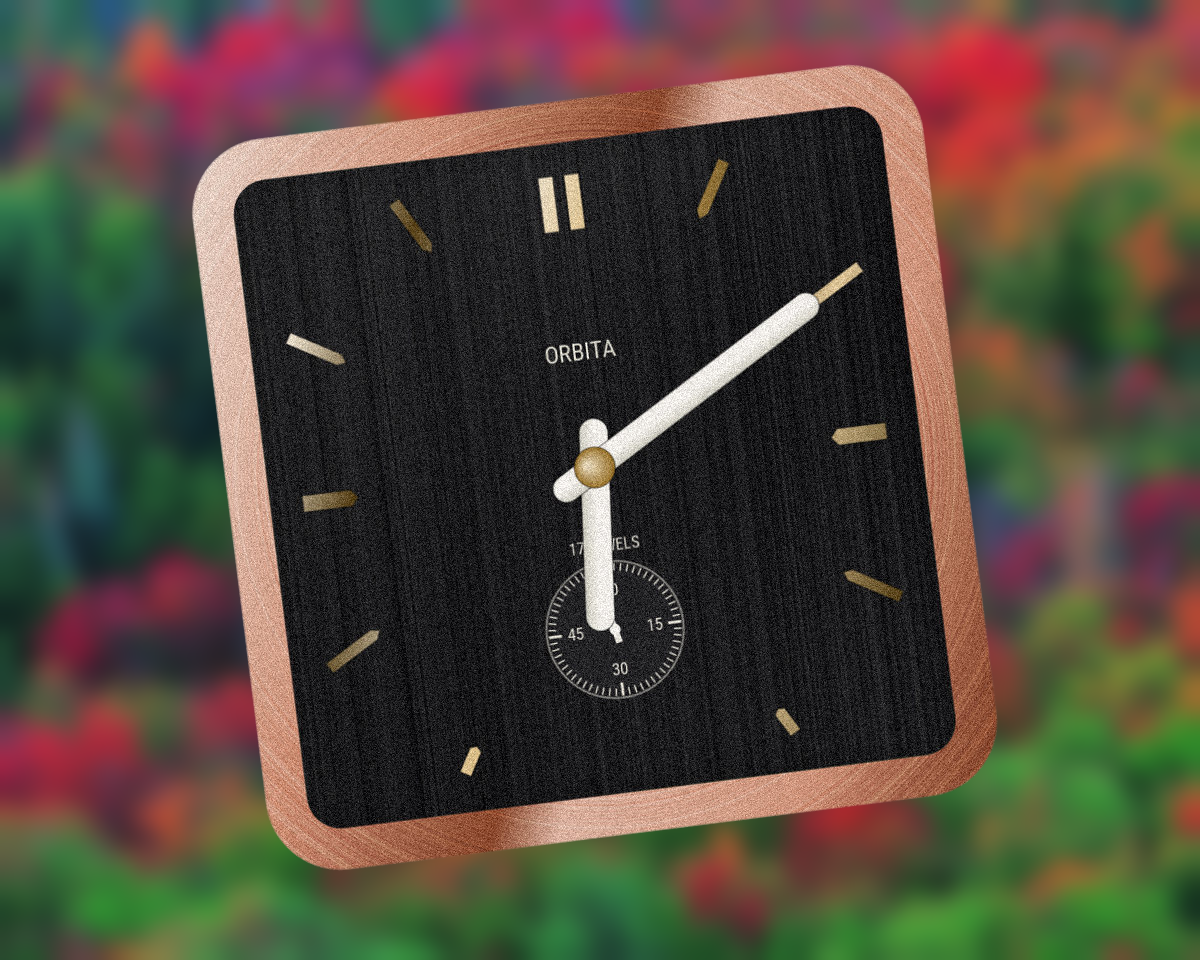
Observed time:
h=6 m=9 s=58
